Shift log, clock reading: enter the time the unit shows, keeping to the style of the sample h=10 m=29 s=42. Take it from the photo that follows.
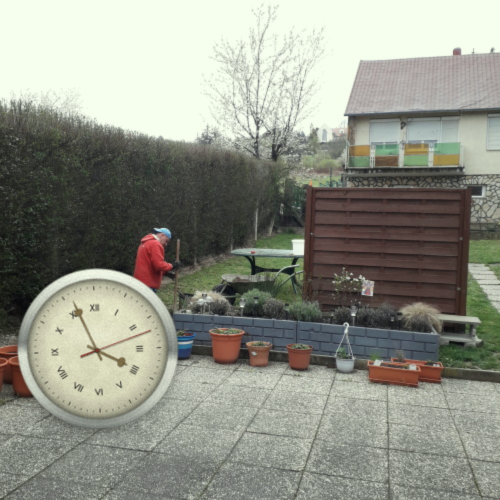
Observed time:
h=3 m=56 s=12
